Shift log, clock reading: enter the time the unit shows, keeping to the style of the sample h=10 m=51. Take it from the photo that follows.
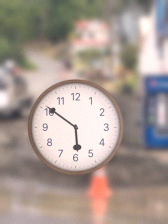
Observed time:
h=5 m=51
